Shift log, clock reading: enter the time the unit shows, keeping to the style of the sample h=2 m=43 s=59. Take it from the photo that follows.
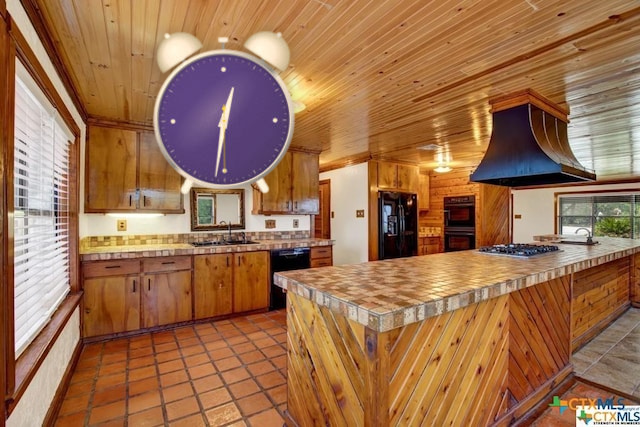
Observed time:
h=12 m=31 s=30
